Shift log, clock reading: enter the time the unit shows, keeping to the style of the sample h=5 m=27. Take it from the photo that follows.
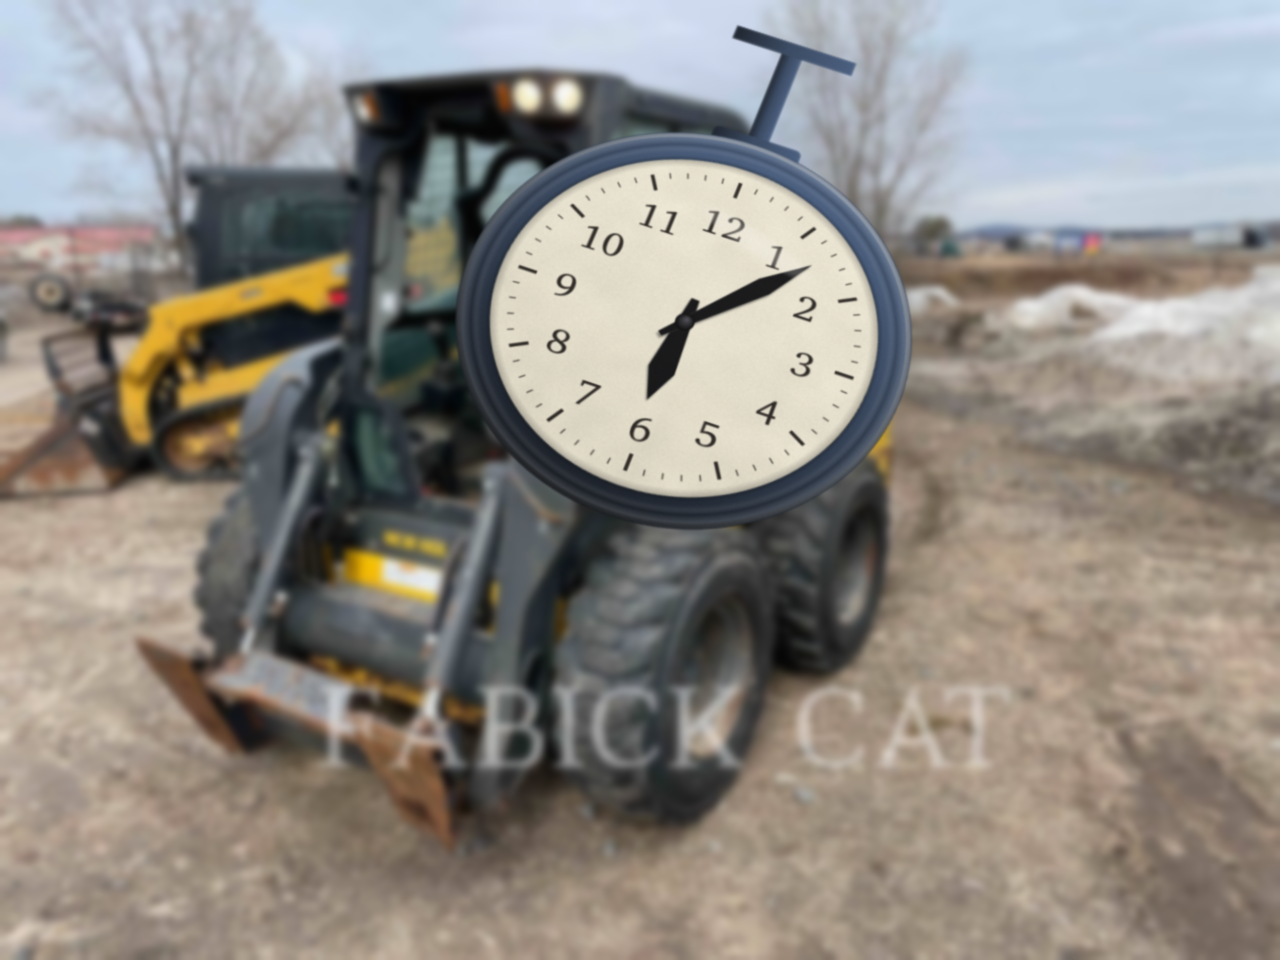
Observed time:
h=6 m=7
